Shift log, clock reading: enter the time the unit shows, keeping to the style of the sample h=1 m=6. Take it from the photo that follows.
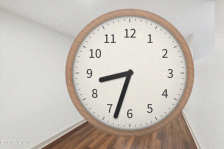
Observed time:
h=8 m=33
